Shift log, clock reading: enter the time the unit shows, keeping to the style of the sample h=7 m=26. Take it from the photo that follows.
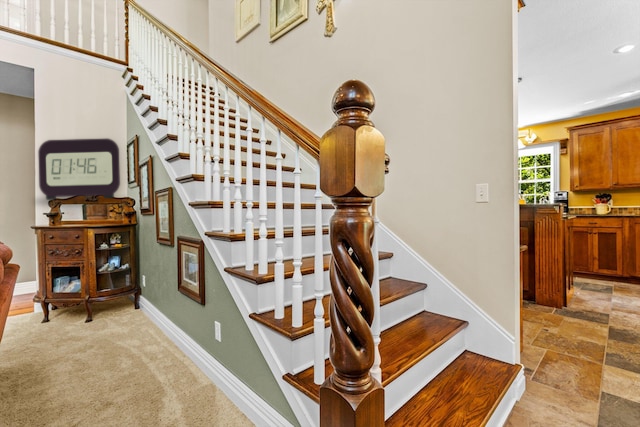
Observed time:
h=1 m=46
